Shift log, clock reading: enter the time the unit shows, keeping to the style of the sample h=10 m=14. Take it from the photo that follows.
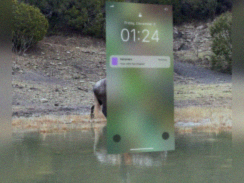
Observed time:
h=1 m=24
